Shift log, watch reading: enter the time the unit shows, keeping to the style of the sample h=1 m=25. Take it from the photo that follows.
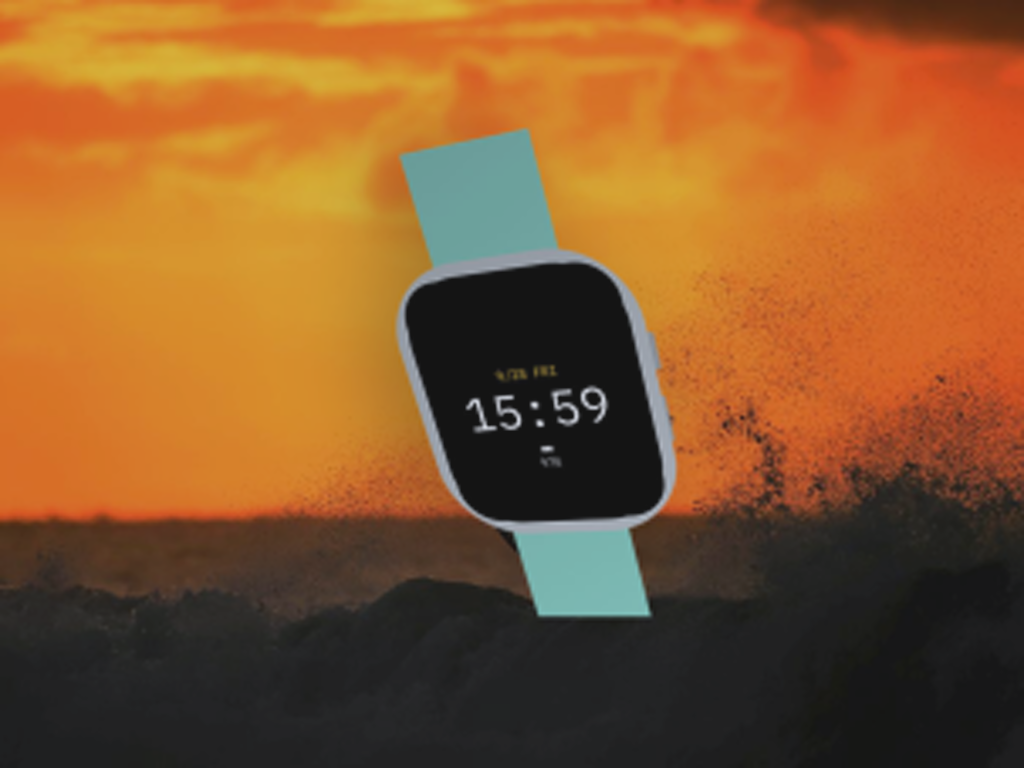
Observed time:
h=15 m=59
